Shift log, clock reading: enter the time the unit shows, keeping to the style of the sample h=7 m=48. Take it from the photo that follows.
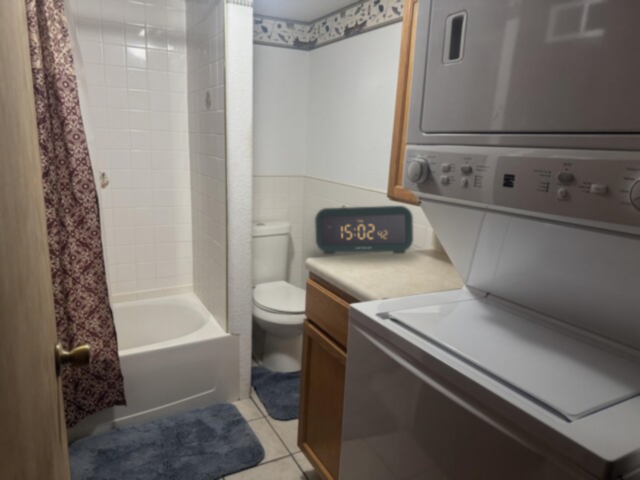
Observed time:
h=15 m=2
